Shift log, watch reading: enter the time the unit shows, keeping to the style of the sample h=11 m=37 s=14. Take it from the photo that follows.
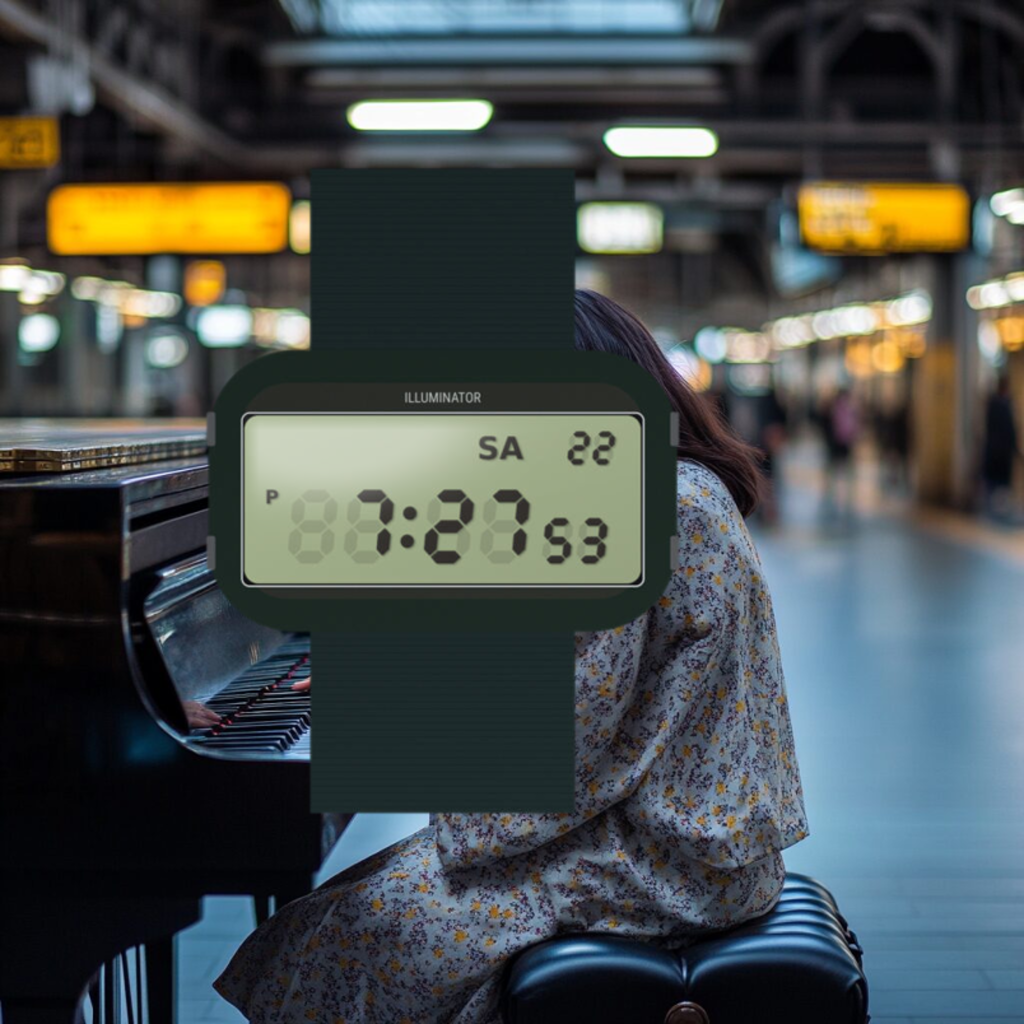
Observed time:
h=7 m=27 s=53
